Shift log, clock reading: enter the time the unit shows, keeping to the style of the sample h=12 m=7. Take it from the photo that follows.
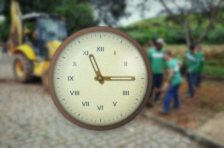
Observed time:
h=11 m=15
